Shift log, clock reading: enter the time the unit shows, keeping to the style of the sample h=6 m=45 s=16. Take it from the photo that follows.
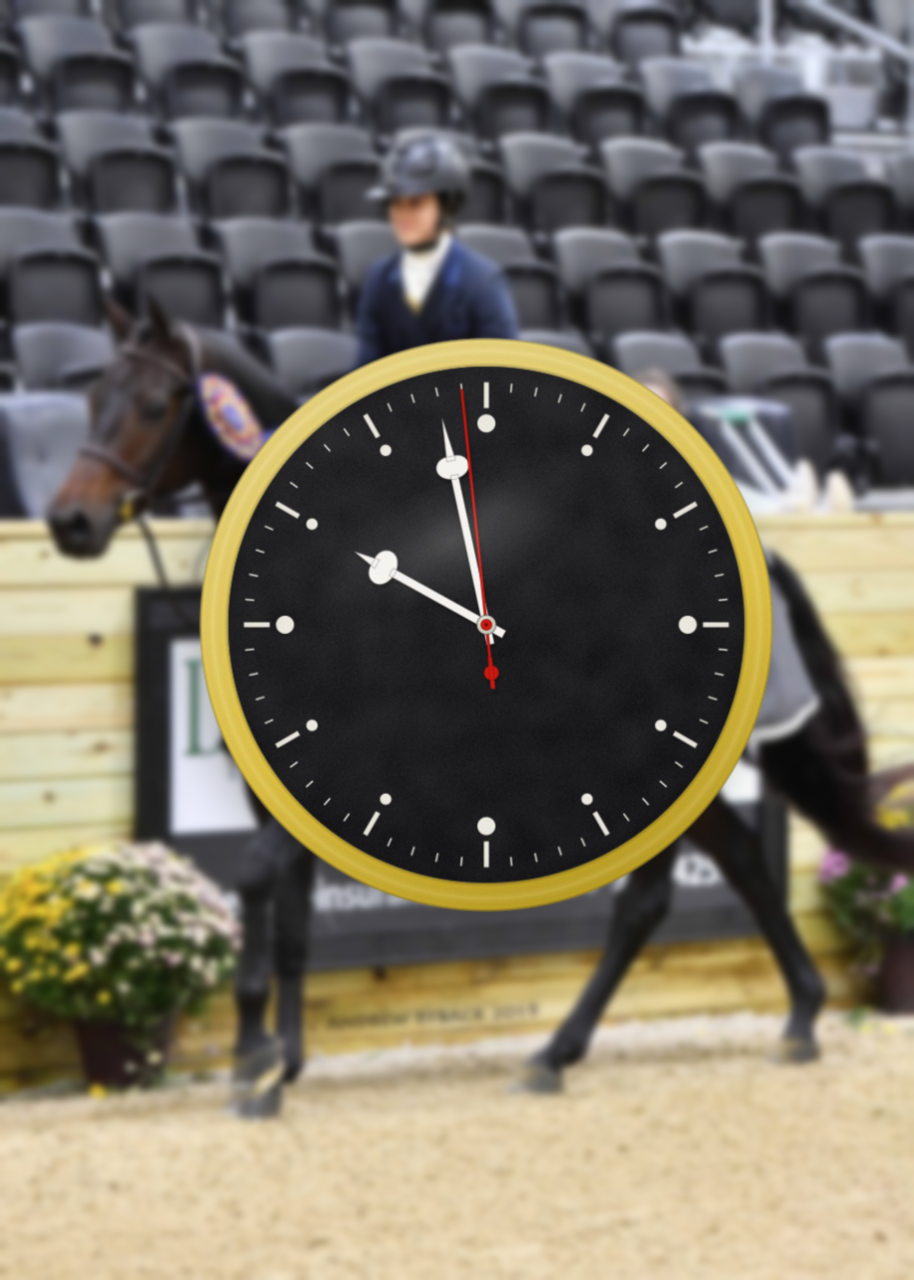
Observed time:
h=9 m=57 s=59
